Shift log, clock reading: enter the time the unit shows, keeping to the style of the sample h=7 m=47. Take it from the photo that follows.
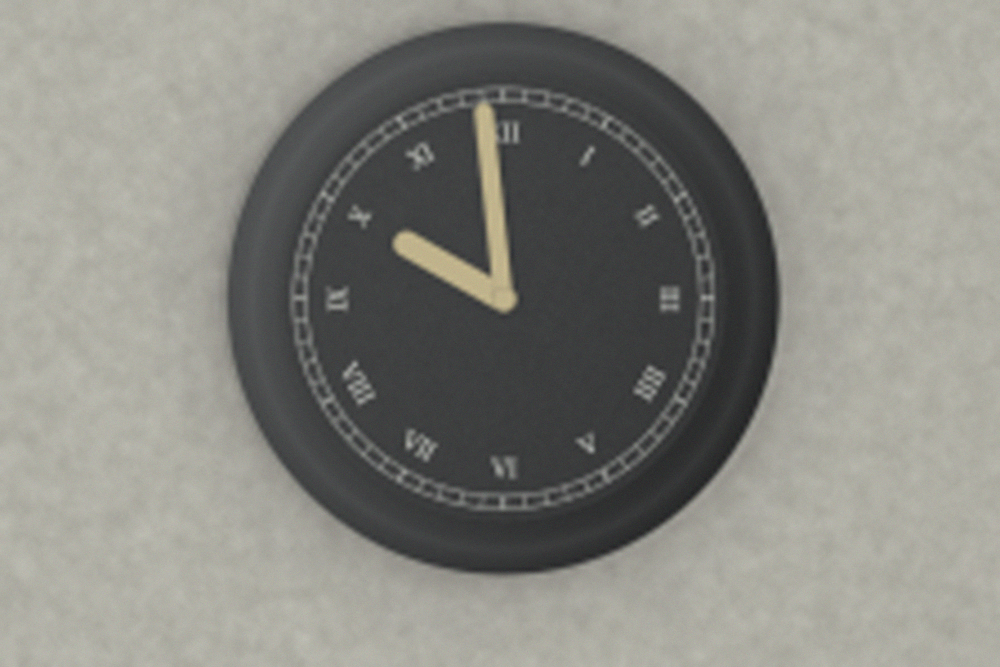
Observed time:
h=9 m=59
